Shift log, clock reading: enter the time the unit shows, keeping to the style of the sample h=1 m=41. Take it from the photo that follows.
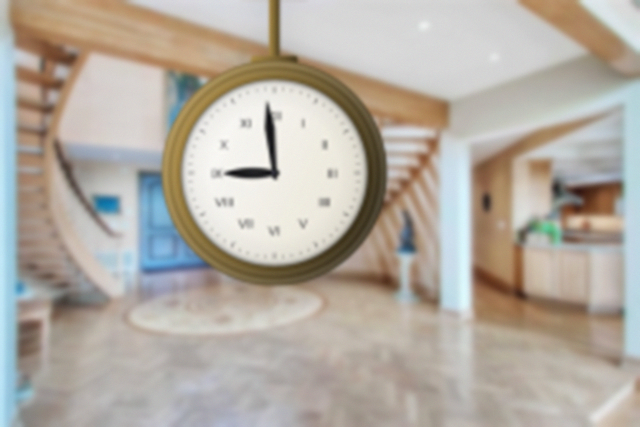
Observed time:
h=8 m=59
